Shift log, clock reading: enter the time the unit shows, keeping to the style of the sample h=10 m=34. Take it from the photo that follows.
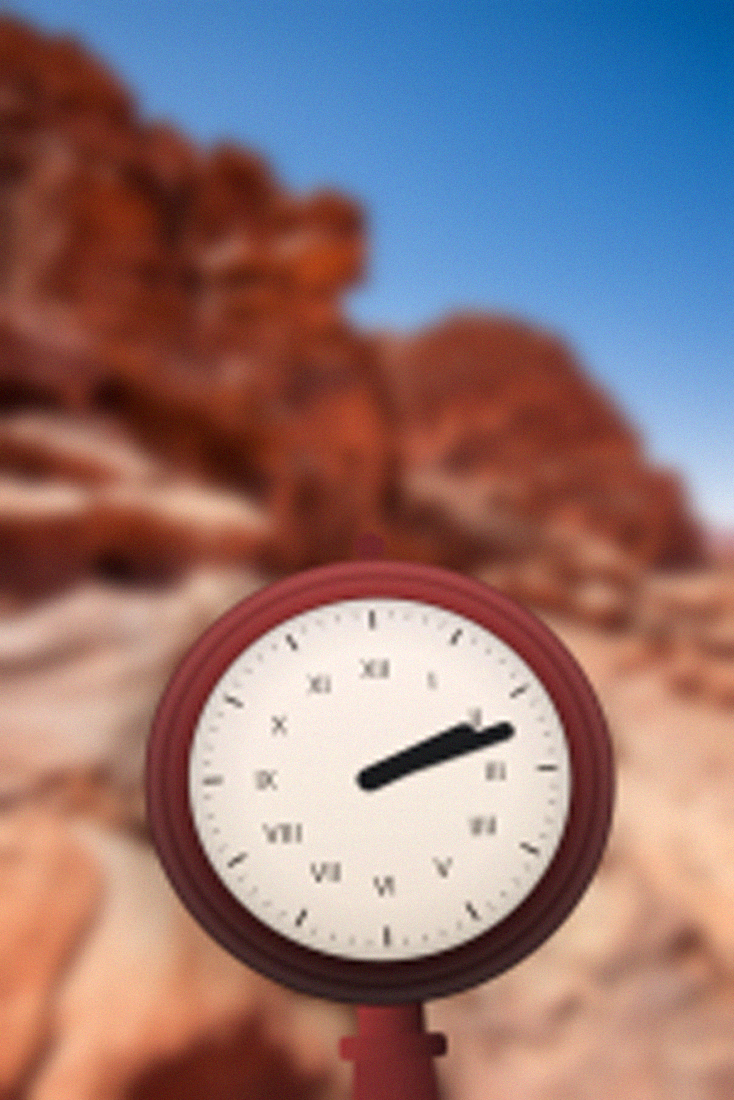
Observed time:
h=2 m=12
